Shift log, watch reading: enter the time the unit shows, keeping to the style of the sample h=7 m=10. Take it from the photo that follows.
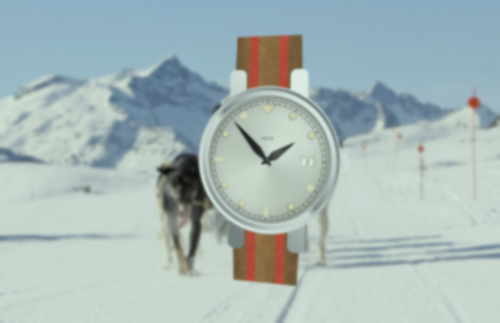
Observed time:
h=1 m=53
